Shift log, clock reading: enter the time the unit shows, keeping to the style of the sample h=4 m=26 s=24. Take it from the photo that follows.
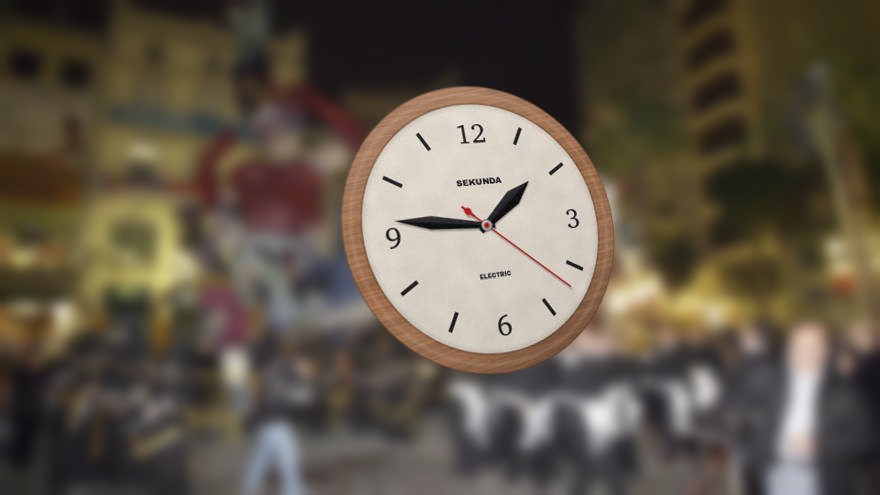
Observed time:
h=1 m=46 s=22
